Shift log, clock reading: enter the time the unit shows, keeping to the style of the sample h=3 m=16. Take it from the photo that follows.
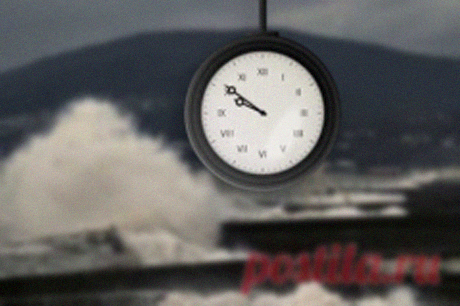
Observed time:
h=9 m=51
